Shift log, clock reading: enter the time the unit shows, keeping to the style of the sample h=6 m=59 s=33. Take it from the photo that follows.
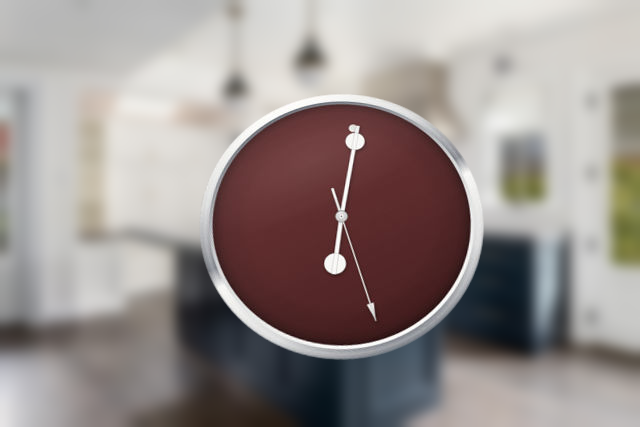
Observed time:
h=6 m=0 s=26
